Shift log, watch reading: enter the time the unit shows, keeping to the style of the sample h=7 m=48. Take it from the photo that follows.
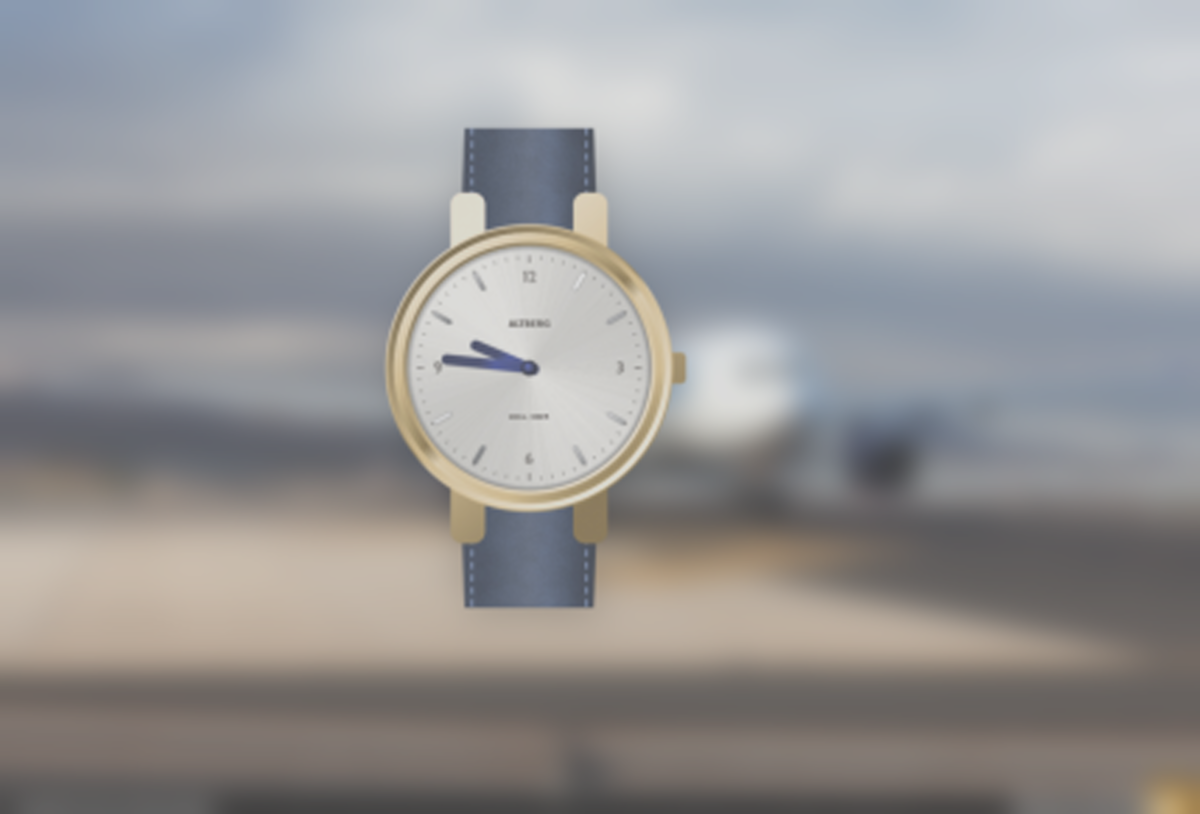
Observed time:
h=9 m=46
